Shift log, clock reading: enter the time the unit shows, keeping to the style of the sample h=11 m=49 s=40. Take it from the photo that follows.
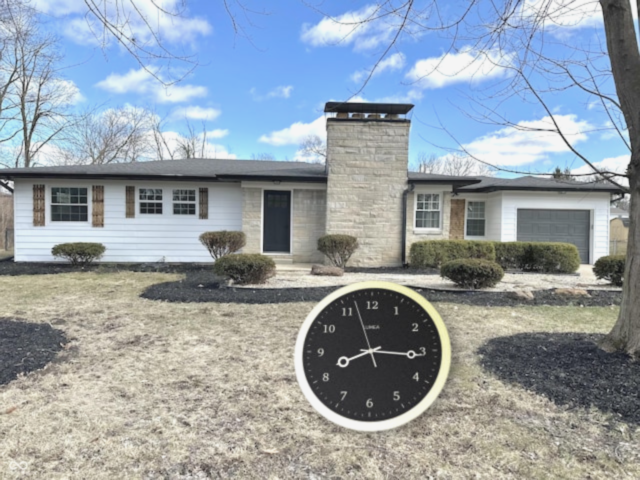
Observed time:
h=8 m=15 s=57
